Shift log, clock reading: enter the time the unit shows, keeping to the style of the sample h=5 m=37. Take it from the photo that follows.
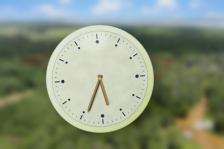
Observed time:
h=5 m=34
